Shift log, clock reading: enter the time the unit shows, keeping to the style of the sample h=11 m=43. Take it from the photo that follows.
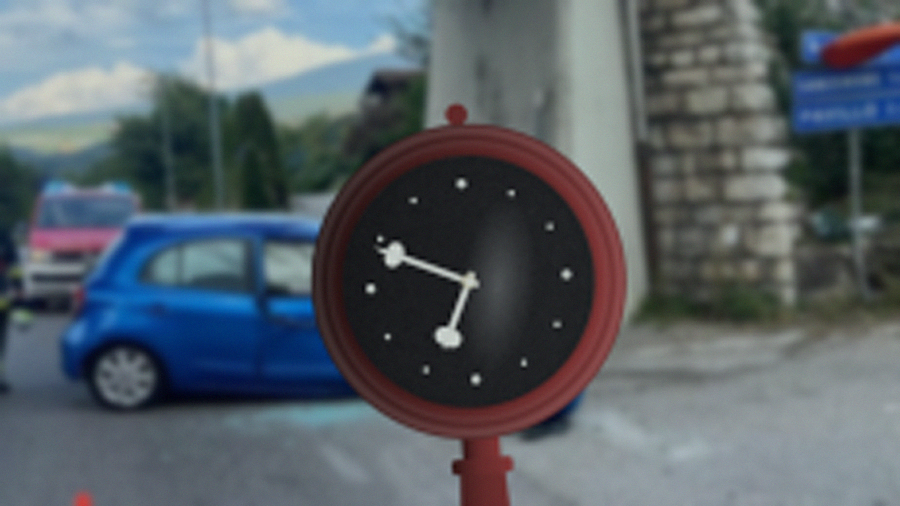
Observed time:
h=6 m=49
